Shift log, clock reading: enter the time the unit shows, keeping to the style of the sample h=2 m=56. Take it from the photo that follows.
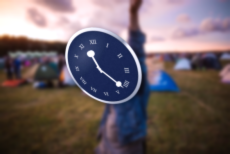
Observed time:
h=11 m=22
